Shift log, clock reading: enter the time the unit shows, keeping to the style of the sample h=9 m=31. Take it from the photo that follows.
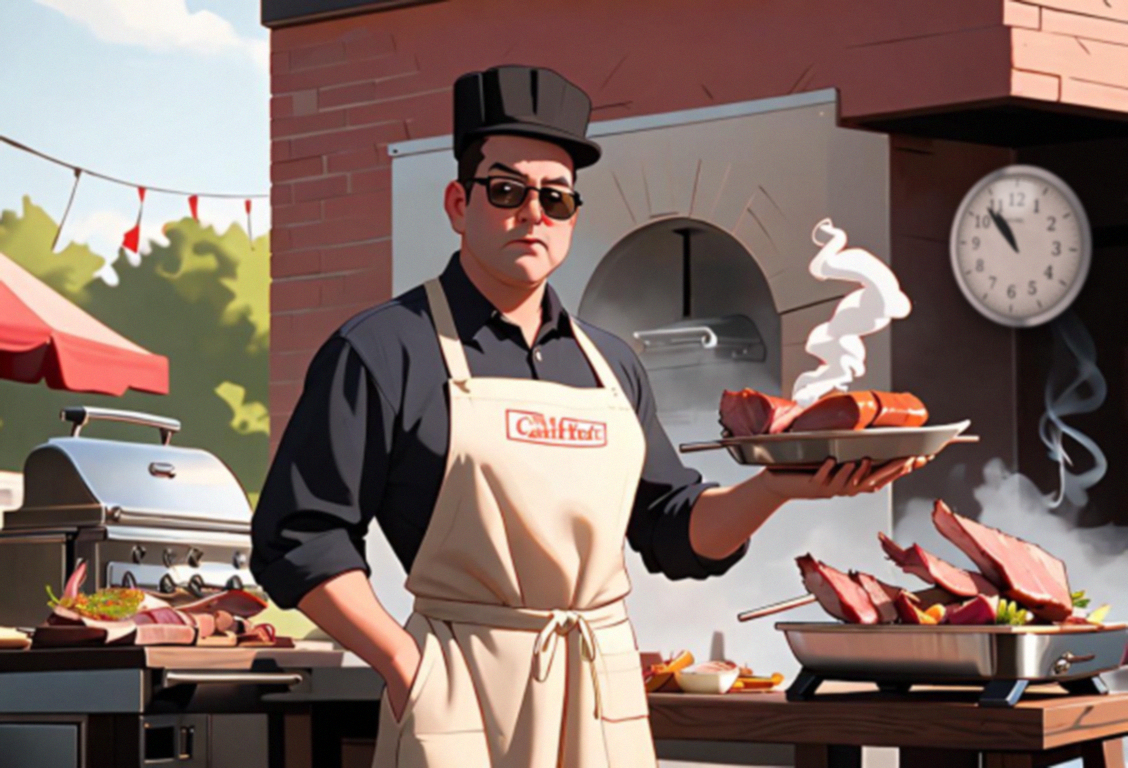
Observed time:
h=10 m=53
